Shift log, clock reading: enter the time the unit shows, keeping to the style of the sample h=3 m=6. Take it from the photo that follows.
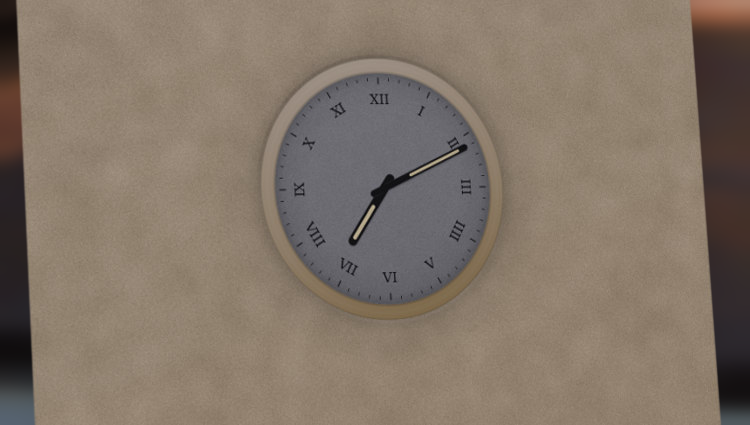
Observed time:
h=7 m=11
